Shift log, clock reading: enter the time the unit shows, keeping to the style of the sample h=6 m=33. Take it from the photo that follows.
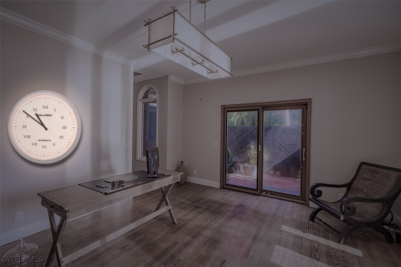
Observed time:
h=10 m=51
